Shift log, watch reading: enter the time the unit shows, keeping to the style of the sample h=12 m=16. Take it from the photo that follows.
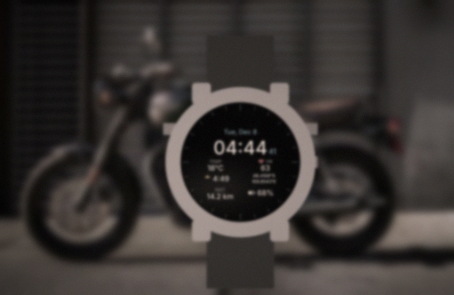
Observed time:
h=4 m=44
